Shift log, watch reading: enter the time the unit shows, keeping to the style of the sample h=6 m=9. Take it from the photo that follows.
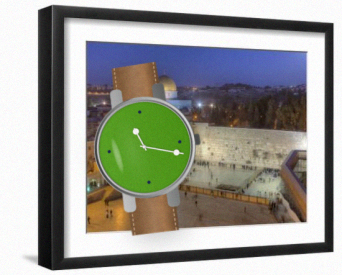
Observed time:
h=11 m=18
